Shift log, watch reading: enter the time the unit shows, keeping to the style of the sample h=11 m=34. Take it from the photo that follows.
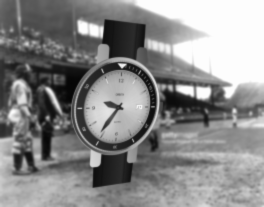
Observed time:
h=9 m=36
